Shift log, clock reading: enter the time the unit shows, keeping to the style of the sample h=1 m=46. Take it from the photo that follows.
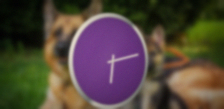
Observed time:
h=6 m=13
